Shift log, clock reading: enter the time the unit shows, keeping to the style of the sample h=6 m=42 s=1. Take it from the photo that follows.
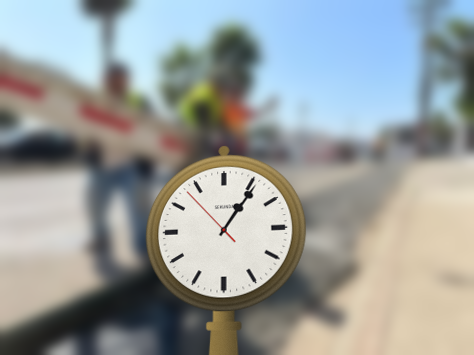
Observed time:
h=1 m=5 s=53
